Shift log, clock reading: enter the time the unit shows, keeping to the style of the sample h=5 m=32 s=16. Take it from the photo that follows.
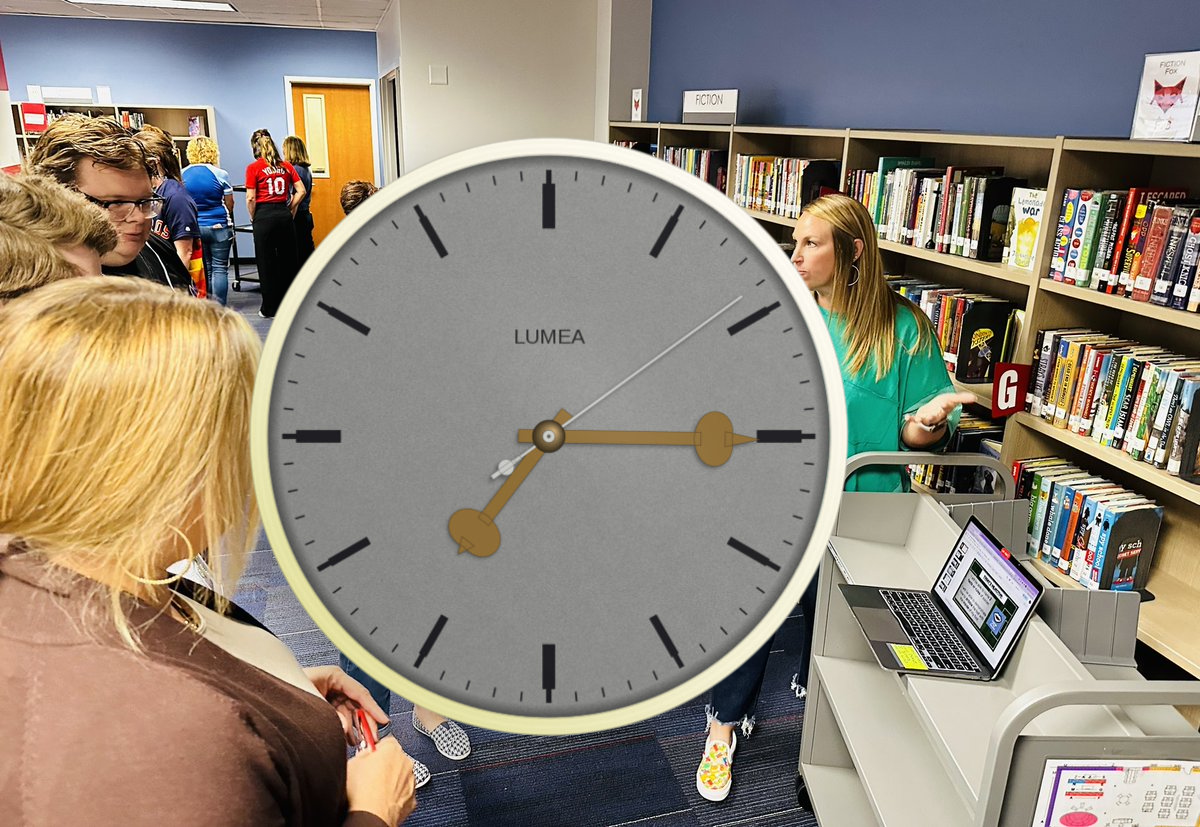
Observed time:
h=7 m=15 s=9
